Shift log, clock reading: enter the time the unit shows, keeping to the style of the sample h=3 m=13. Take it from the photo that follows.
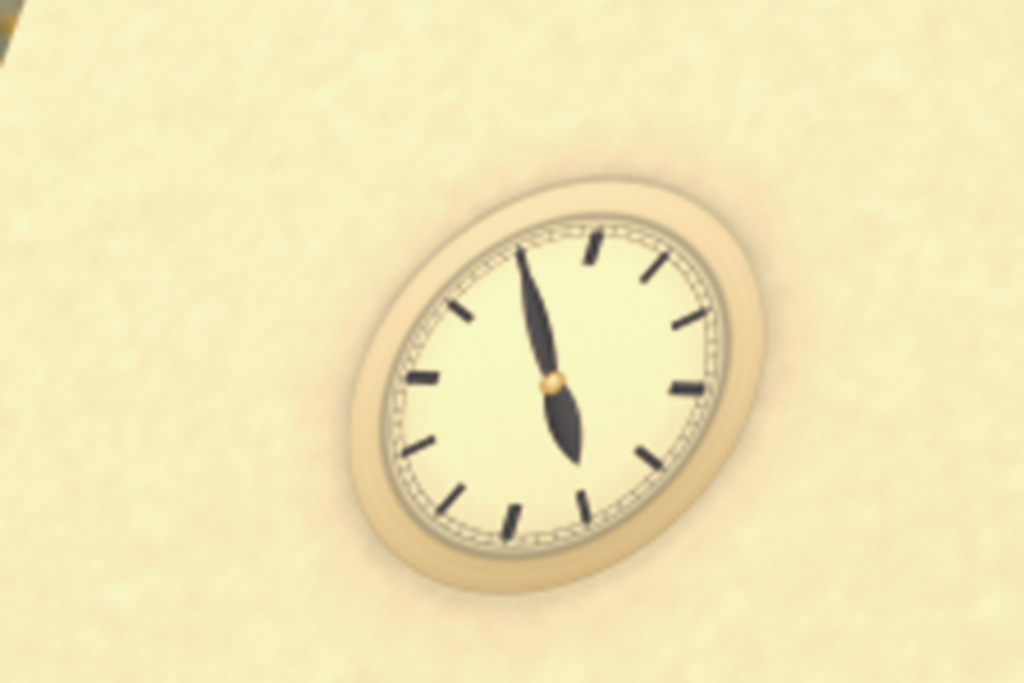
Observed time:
h=4 m=55
